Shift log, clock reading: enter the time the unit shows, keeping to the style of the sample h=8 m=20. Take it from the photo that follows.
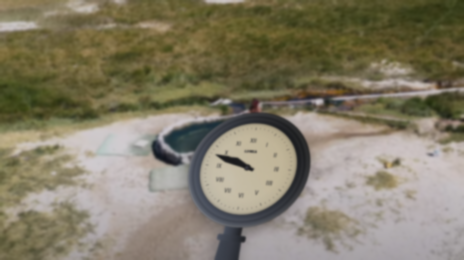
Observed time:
h=9 m=48
